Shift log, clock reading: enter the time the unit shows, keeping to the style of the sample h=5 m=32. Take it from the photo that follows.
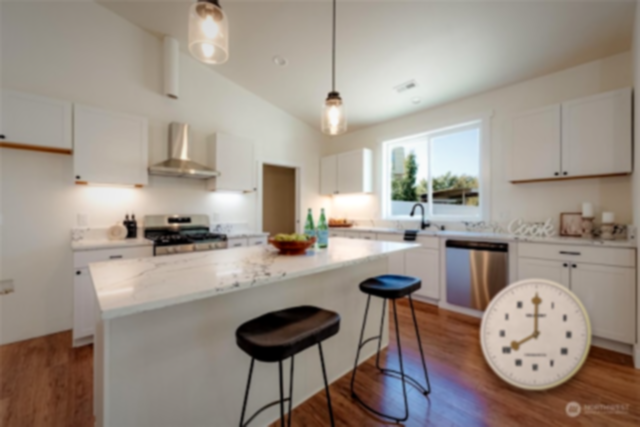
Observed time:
h=8 m=0
